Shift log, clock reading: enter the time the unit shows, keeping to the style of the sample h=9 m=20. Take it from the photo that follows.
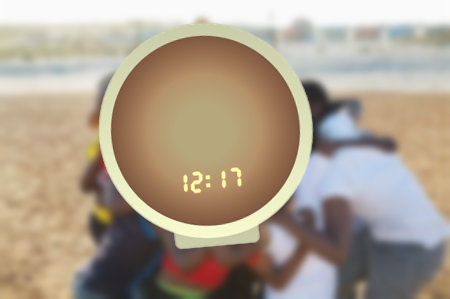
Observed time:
h=12 m=17
